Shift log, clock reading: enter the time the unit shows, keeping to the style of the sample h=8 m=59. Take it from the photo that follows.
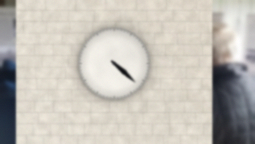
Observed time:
h=4 m=22
